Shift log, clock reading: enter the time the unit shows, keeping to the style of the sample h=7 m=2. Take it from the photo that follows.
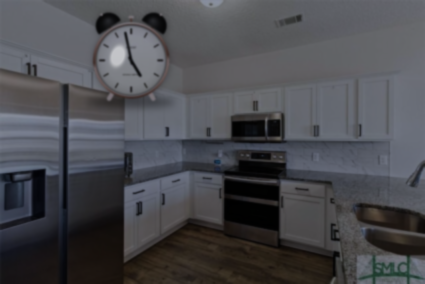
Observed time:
h=4 m=58
